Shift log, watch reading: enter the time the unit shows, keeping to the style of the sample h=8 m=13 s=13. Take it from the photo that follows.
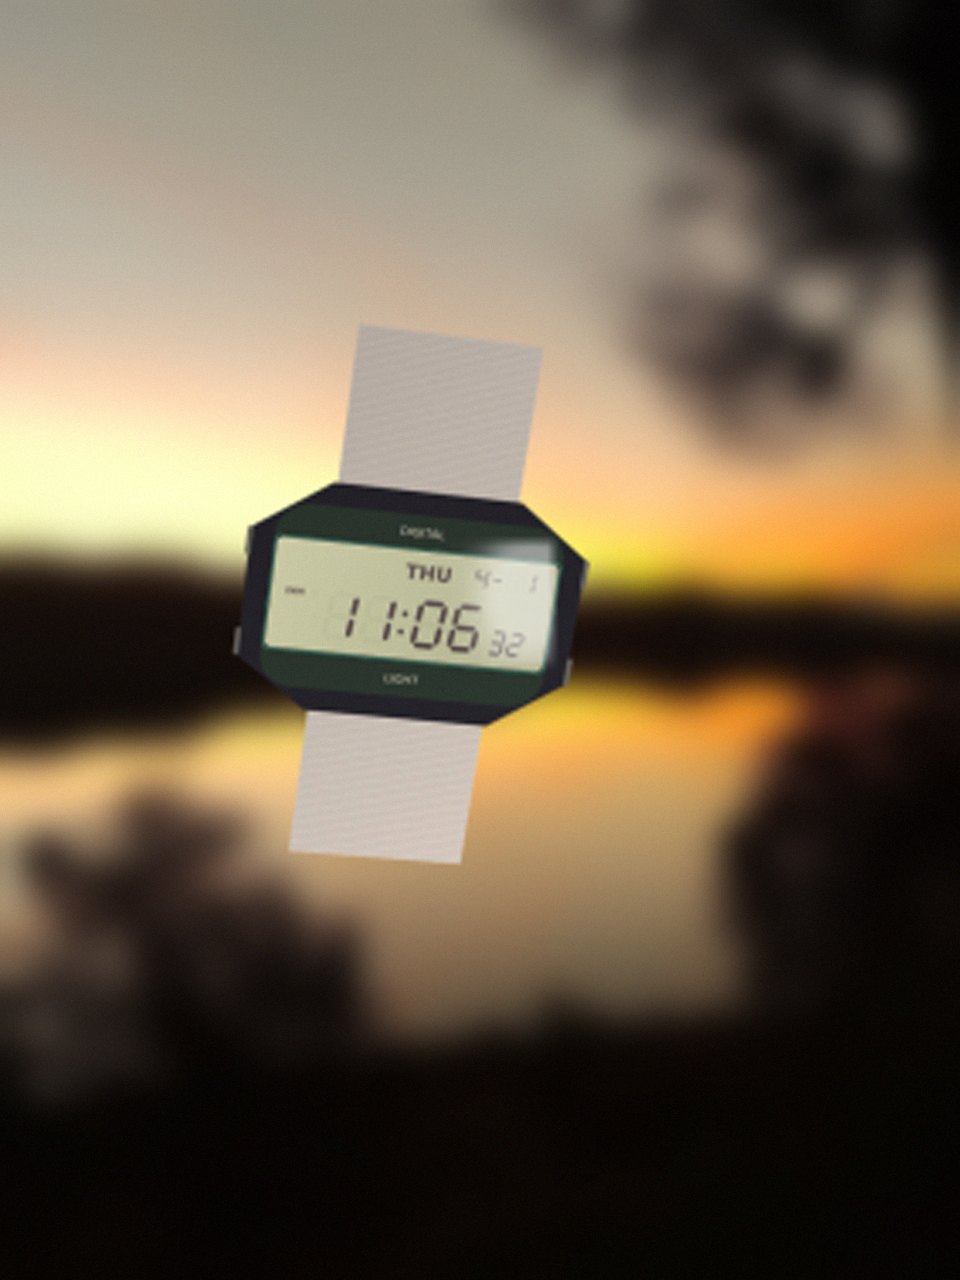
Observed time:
h=11 m=6 s=32
